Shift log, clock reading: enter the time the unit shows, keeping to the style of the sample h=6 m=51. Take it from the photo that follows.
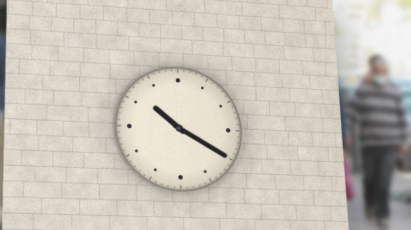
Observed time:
h=10 m=20
